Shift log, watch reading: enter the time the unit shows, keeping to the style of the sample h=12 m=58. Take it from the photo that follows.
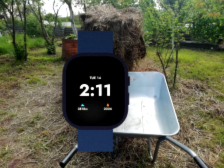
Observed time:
h=2 m=11
